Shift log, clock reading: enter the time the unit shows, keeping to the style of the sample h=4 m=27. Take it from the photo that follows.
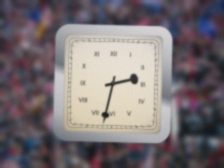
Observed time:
h=2 m=32
